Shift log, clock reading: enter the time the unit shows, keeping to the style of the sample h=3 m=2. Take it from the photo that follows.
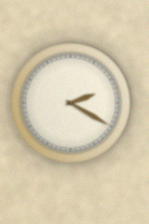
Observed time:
h=2 m=20
